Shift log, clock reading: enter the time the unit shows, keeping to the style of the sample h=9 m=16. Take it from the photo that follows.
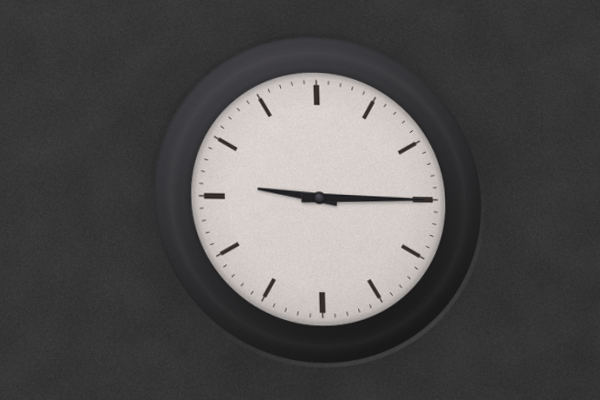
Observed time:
h=9 m=15
